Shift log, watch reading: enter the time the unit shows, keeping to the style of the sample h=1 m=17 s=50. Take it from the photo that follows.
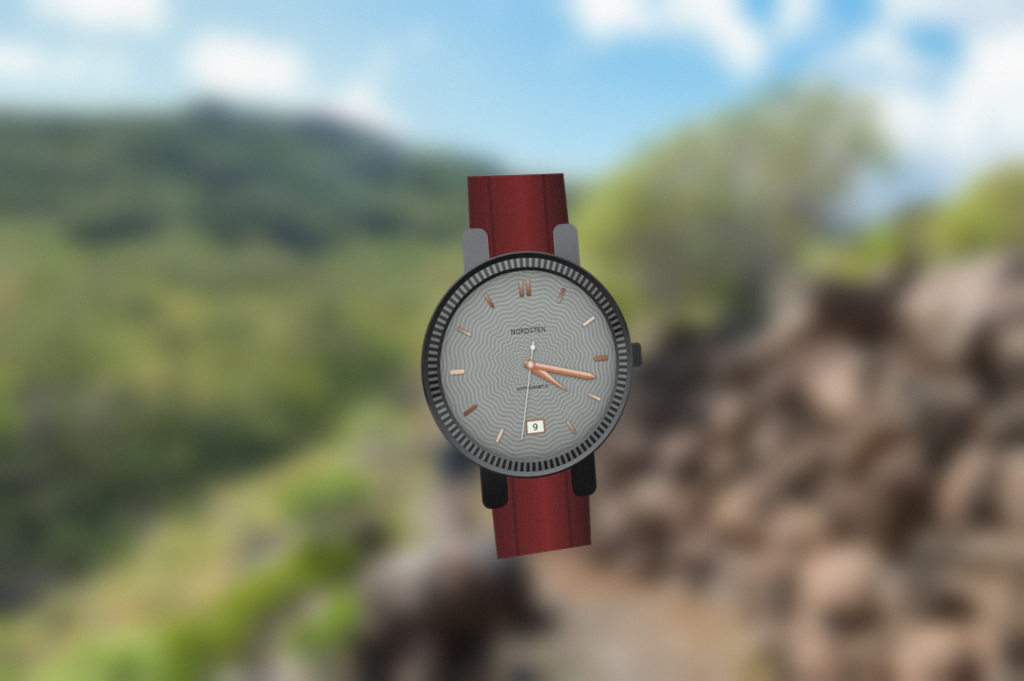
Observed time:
h=4 m=17 s=32
